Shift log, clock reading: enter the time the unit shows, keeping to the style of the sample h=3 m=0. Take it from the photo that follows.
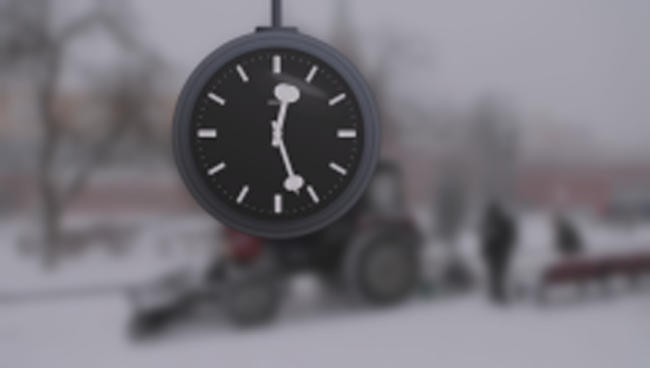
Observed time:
h=12 m=27
